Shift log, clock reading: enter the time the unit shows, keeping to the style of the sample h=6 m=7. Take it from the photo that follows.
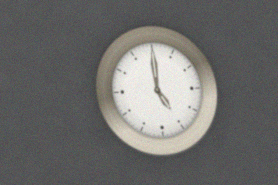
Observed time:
h=5 m=0
